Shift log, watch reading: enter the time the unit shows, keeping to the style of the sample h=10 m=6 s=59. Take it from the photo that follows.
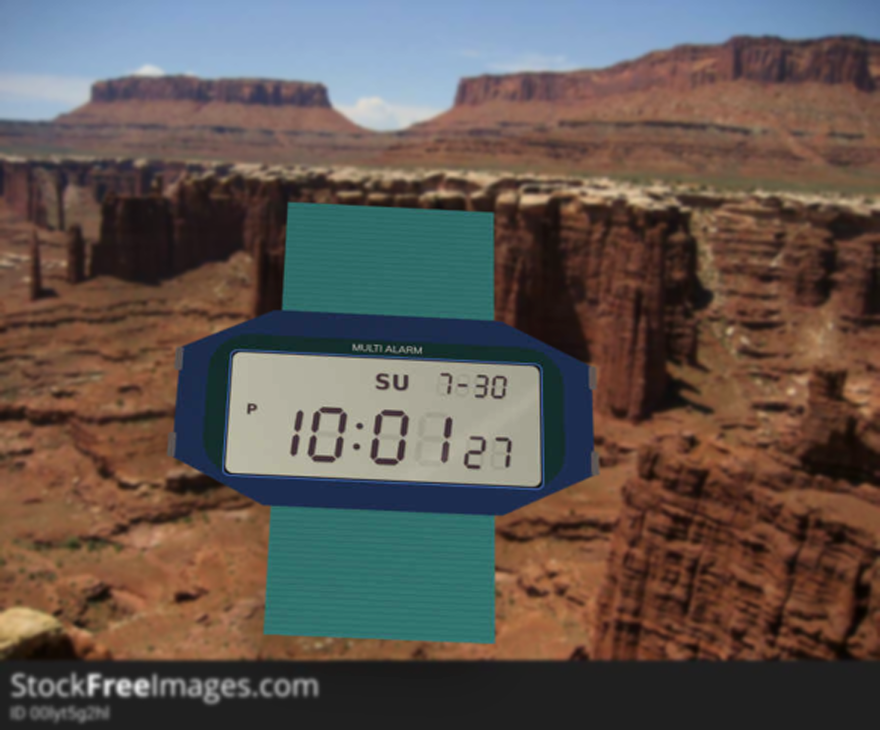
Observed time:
h=10 m=1 s=27
